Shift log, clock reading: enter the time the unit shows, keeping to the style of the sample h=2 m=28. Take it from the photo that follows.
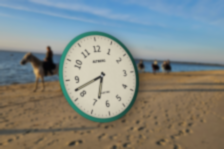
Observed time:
h=6 m=42
